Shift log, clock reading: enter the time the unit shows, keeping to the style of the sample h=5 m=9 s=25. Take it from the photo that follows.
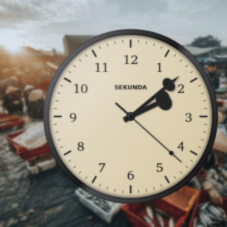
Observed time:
h=2 m=8 s=22
